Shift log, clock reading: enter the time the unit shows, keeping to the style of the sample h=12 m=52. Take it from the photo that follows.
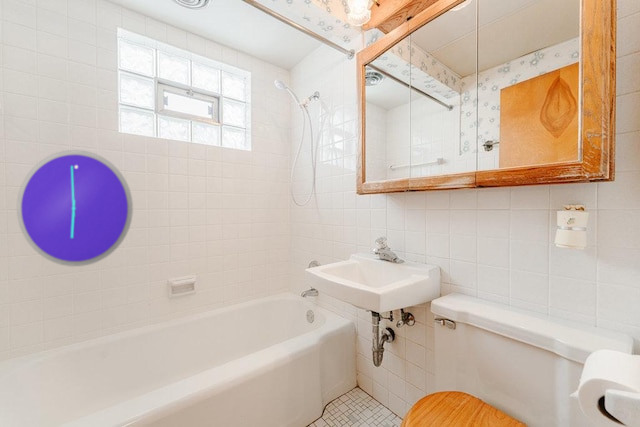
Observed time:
h=5 m=59
